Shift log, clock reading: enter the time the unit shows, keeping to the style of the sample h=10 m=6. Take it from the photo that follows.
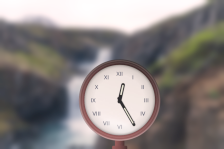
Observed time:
h=12 m=25
